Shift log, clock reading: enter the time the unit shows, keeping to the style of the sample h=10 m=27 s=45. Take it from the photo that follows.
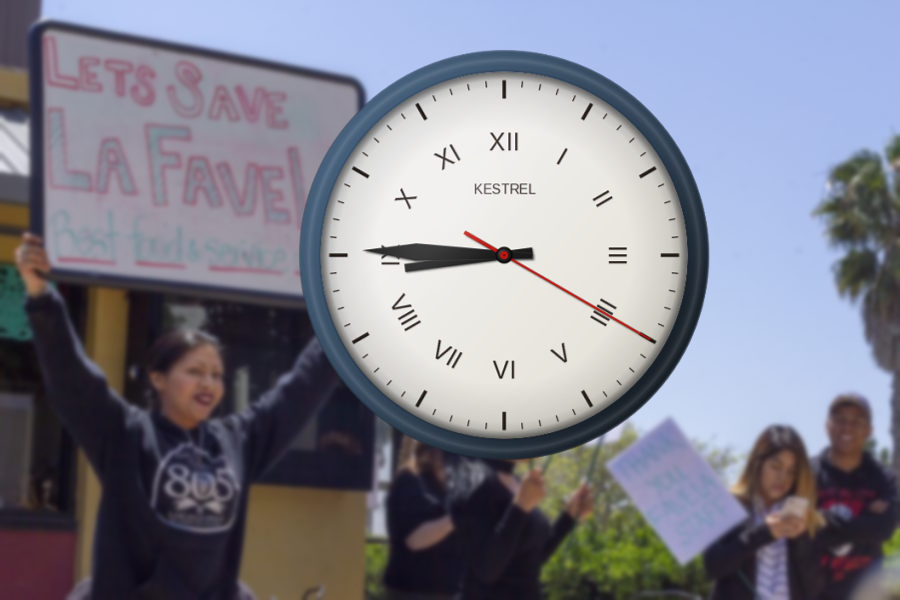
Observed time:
h=8 m=45 s=20
